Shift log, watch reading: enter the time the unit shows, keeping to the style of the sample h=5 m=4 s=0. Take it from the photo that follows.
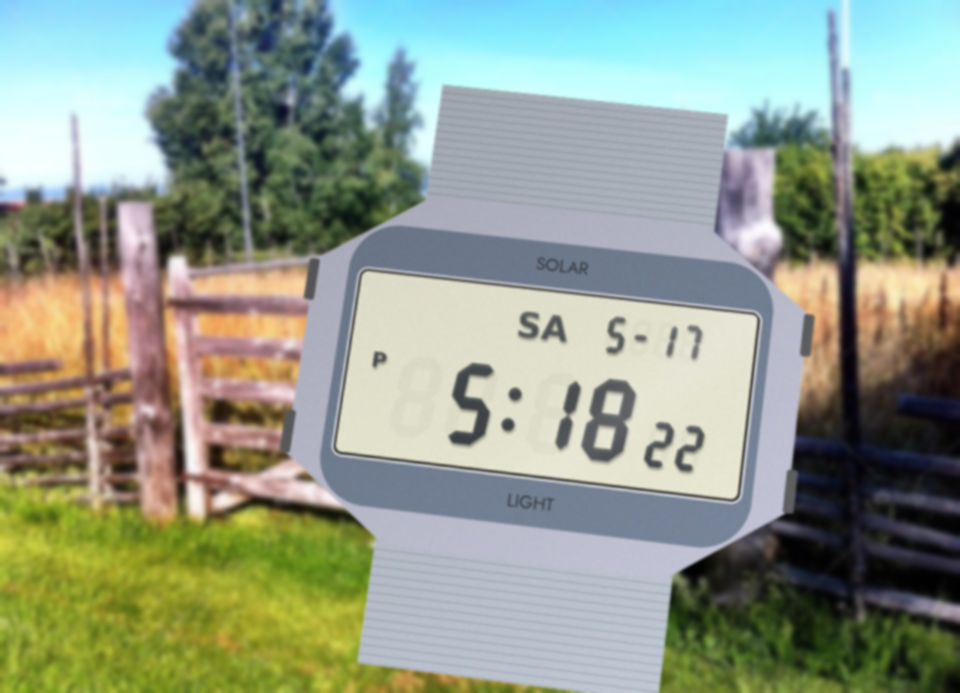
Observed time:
h=5 m=18 s=22
